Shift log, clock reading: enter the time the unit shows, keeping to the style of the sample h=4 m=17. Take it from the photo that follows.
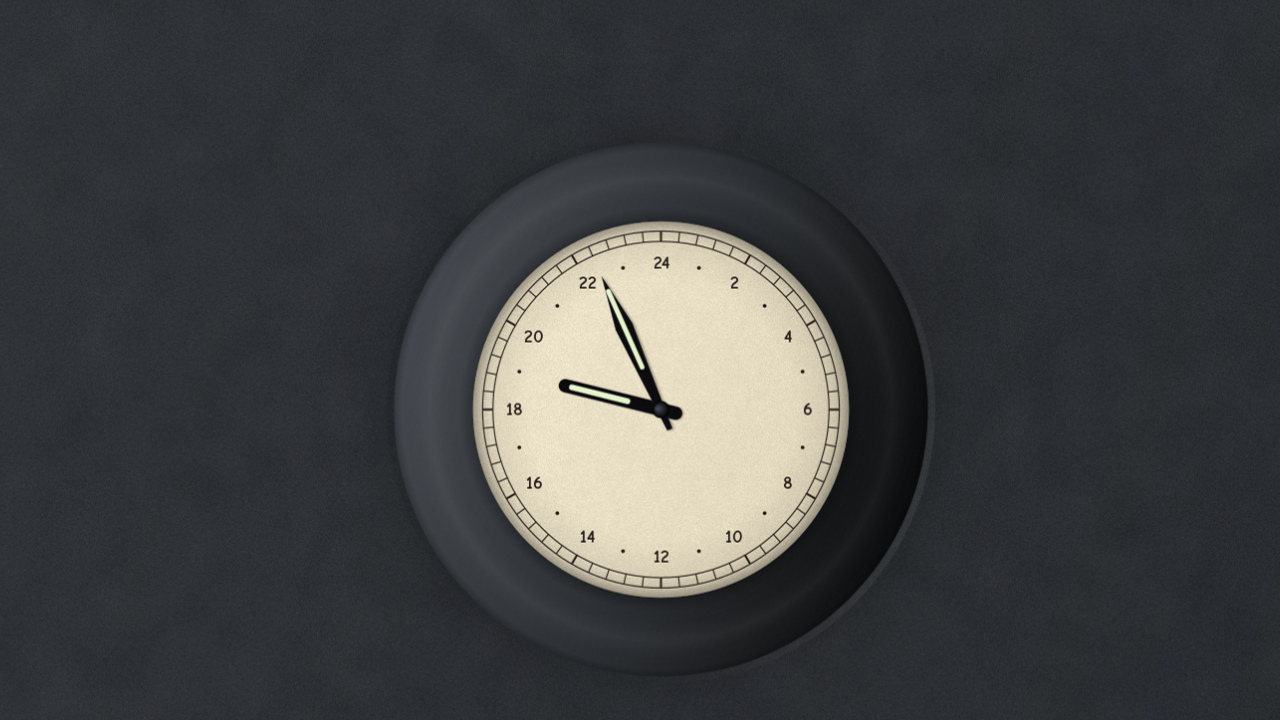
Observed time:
h=18 m=56
